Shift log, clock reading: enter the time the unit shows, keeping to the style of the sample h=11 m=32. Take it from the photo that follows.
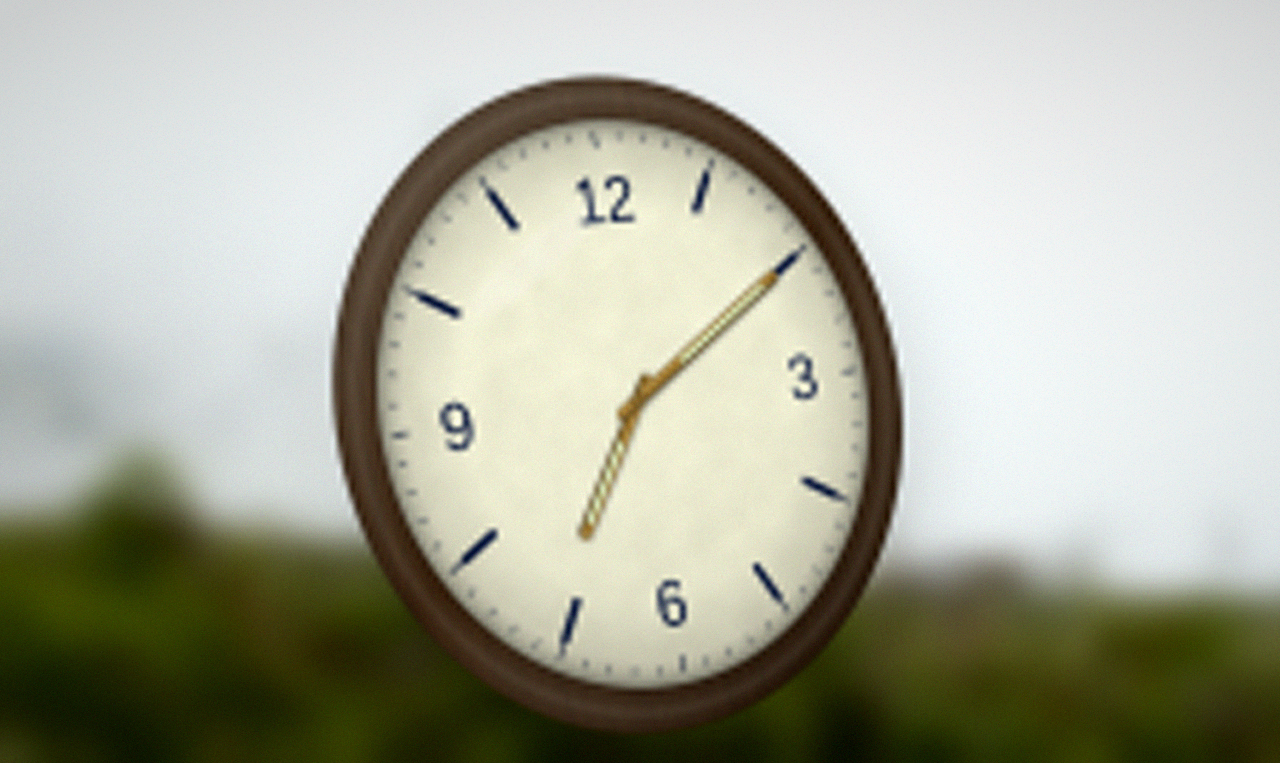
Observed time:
h=7 m=10
